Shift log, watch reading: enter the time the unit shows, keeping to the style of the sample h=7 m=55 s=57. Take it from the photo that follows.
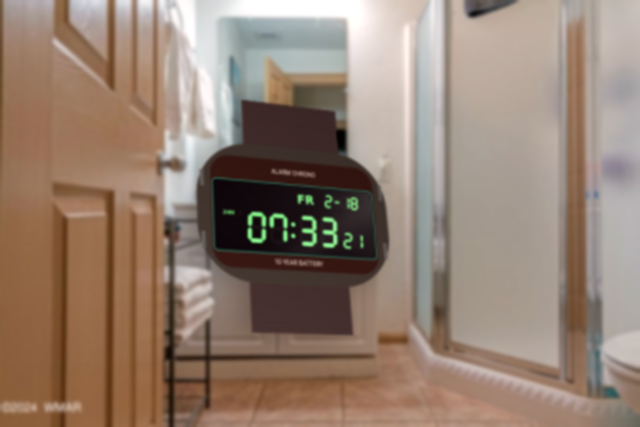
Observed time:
h=7 m=33 s=21
